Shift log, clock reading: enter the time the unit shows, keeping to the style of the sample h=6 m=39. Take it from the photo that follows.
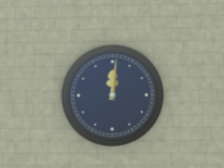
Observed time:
h=12 m=1
